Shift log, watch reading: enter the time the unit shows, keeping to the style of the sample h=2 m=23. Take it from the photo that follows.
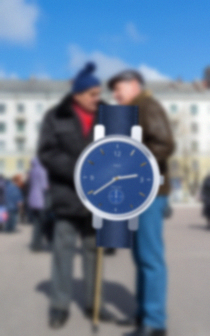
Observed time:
h=2 m=39
